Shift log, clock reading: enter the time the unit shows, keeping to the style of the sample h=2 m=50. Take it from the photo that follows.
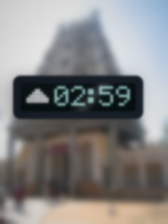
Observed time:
h=2 m=59
